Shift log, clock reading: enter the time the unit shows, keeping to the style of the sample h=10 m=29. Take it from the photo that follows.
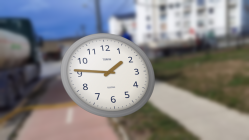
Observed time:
h=1 m=46
